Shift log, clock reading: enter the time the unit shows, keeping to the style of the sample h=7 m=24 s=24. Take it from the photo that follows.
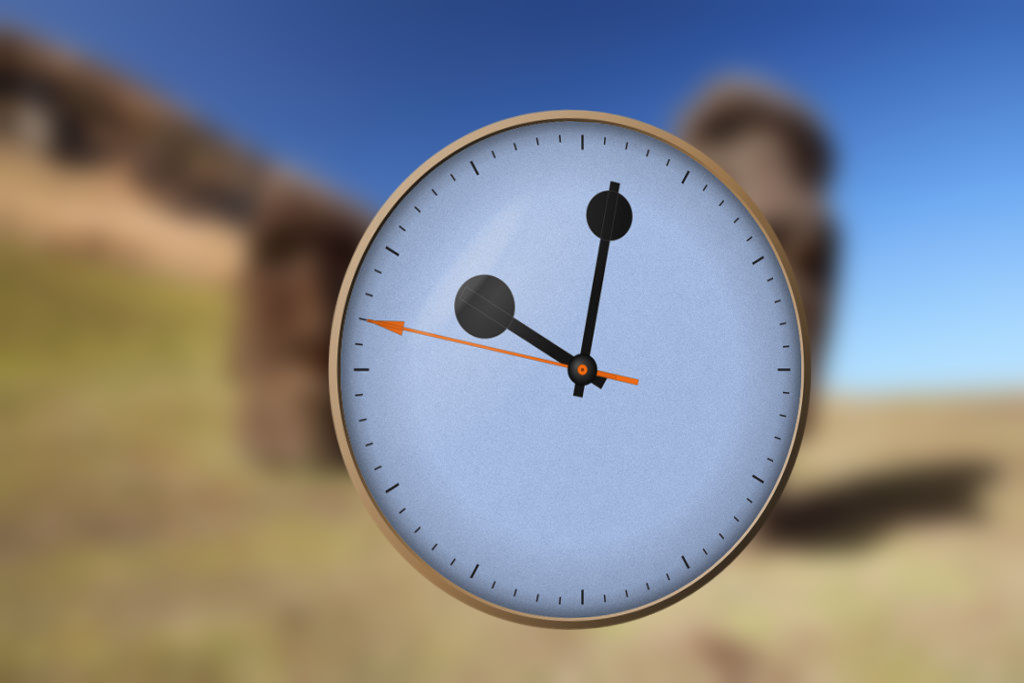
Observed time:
h=10 m=1 s=47
